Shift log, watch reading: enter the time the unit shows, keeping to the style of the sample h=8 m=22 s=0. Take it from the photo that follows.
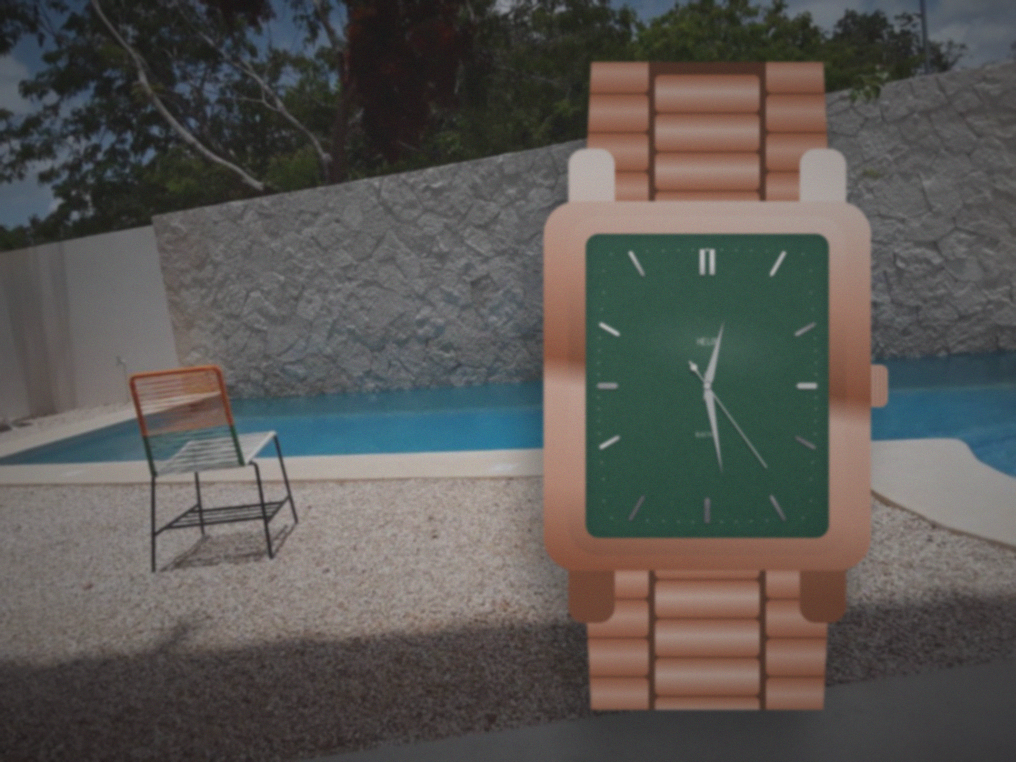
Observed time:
h=12 m=28 s=24
